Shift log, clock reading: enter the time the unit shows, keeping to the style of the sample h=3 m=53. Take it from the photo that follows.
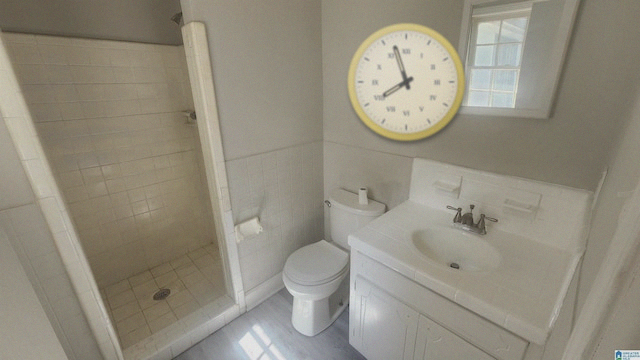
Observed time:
h=7 m=57
